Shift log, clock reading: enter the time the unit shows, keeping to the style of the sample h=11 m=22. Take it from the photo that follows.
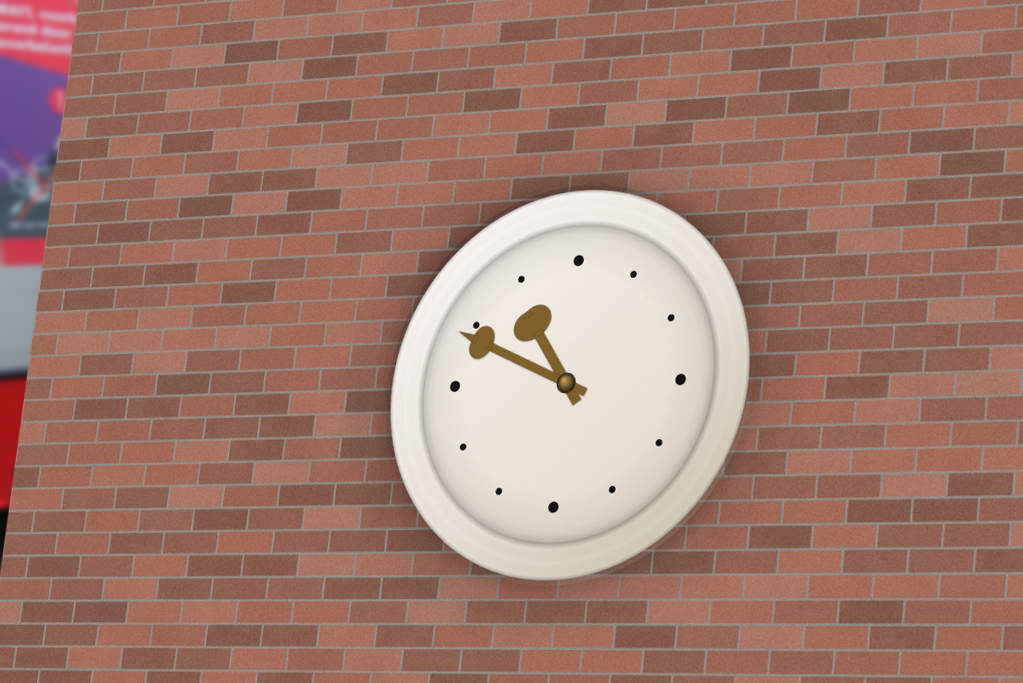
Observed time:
h=10 m=49
